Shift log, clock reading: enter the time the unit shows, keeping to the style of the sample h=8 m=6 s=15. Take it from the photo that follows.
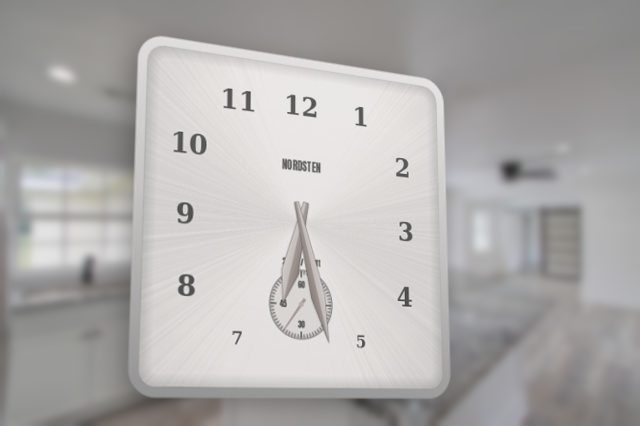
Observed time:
h=6 m=27 s=36
